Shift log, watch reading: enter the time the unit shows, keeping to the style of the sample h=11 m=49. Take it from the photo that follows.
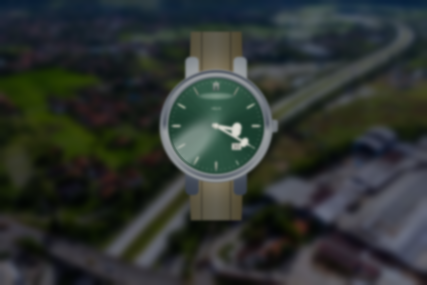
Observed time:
h=3 m=20
